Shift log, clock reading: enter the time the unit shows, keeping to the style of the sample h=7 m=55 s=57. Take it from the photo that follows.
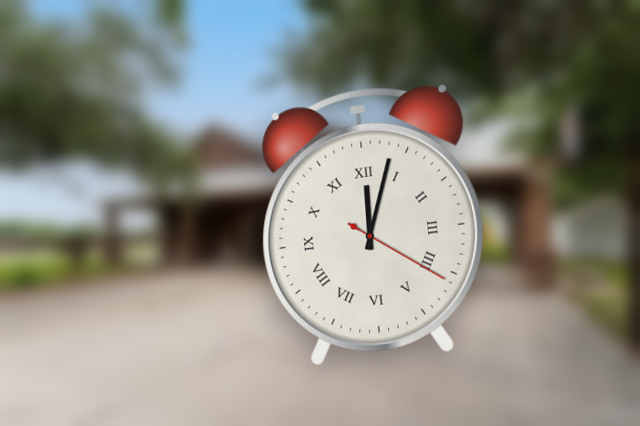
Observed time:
h=12 m=3 s=21
